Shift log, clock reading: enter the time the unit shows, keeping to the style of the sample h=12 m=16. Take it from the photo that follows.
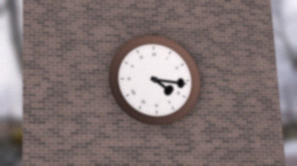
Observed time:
h=4 m=16
